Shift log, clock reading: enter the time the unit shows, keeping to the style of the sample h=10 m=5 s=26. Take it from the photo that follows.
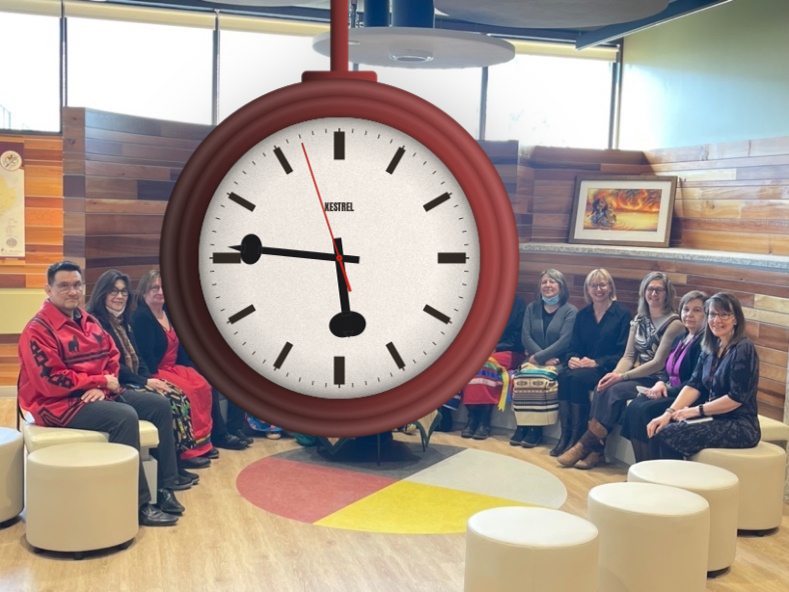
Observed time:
h=5 m=45 s=57
